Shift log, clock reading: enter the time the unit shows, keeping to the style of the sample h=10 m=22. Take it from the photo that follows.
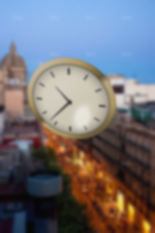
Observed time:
h=10 m=37
